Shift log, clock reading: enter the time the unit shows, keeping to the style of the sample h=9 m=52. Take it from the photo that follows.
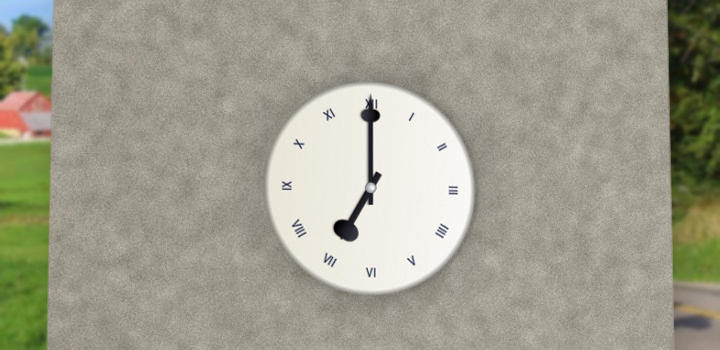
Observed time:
h=7 m=0
